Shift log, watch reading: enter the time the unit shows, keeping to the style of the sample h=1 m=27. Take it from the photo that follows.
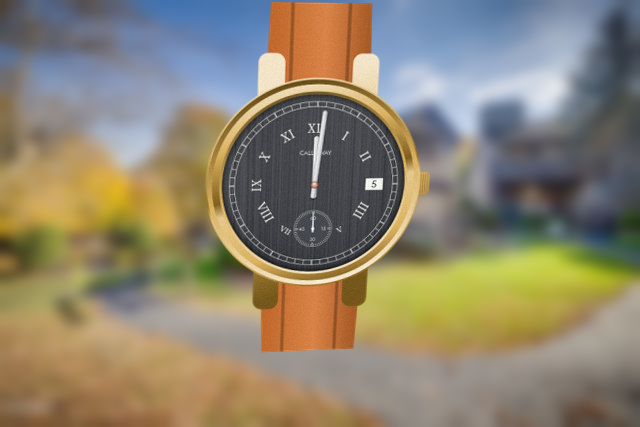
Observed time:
h=12 m=1
